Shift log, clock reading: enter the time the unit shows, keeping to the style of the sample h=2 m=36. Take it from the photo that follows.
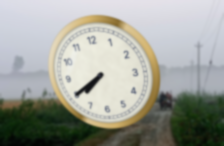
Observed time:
h=7 m=40
